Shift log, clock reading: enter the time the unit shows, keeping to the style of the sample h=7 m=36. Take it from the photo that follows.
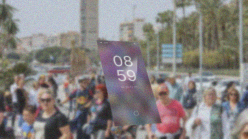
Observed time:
h=8 m=59
